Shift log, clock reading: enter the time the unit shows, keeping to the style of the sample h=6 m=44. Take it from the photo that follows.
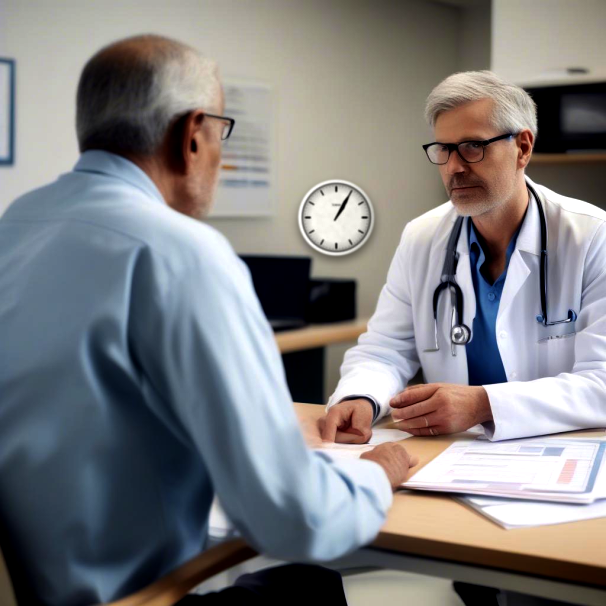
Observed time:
h=1 m=5
